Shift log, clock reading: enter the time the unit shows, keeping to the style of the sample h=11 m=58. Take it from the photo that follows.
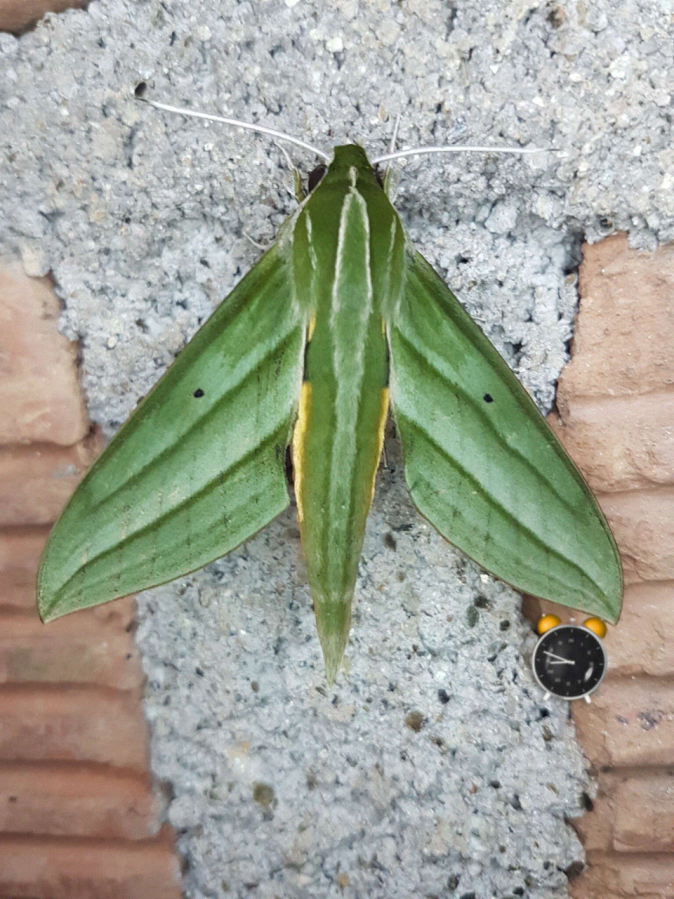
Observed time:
h=8 m=48
